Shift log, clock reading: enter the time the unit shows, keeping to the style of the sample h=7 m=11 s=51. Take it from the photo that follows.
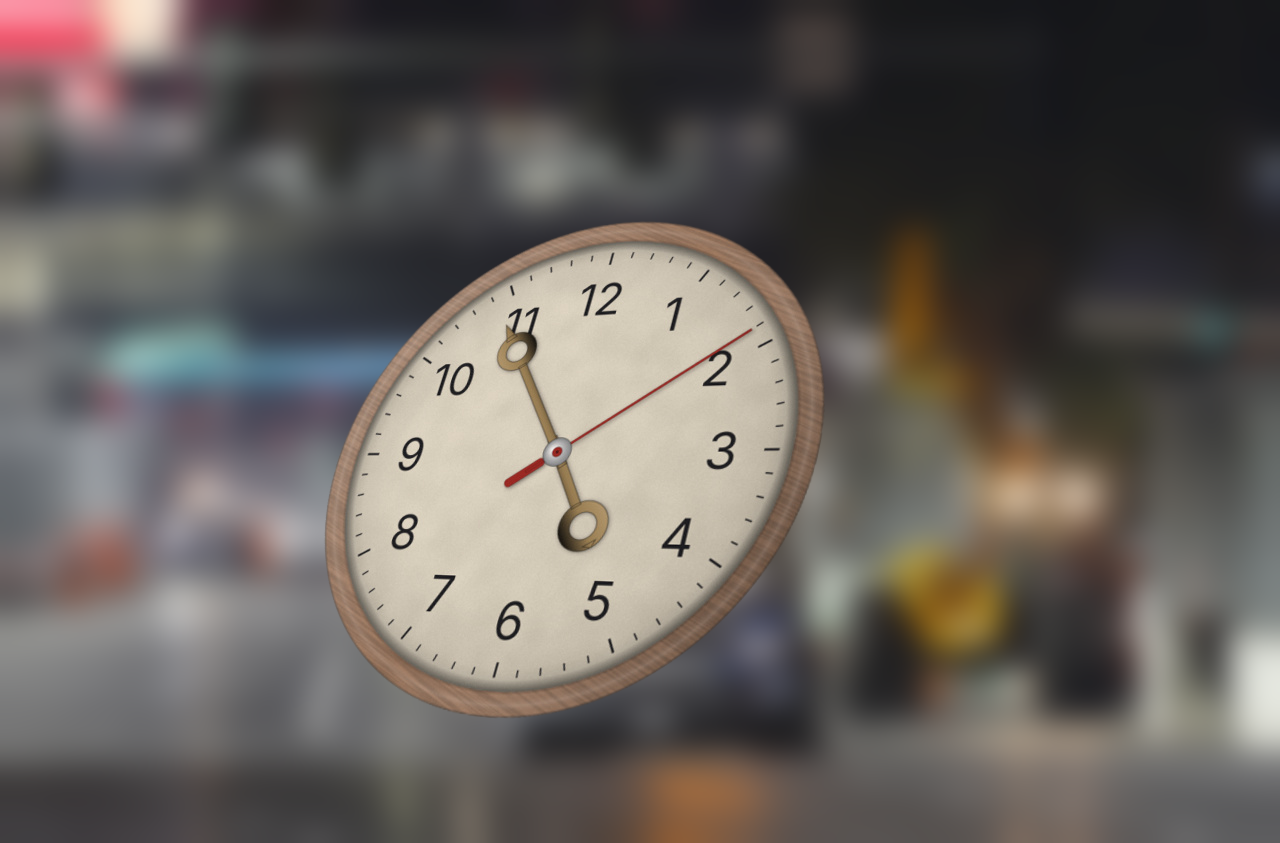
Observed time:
h=4 m=54 s=9
